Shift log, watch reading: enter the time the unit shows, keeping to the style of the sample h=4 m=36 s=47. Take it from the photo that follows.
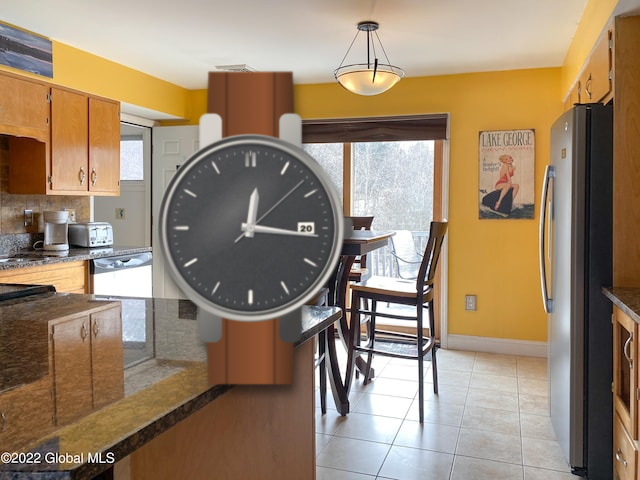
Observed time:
h=12 m=16 s=8
